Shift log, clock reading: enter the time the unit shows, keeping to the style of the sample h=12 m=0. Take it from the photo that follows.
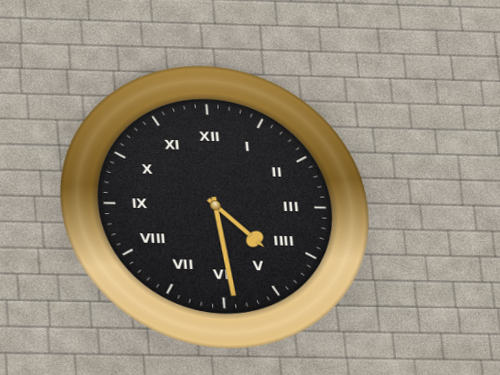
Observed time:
h=4 m=29
